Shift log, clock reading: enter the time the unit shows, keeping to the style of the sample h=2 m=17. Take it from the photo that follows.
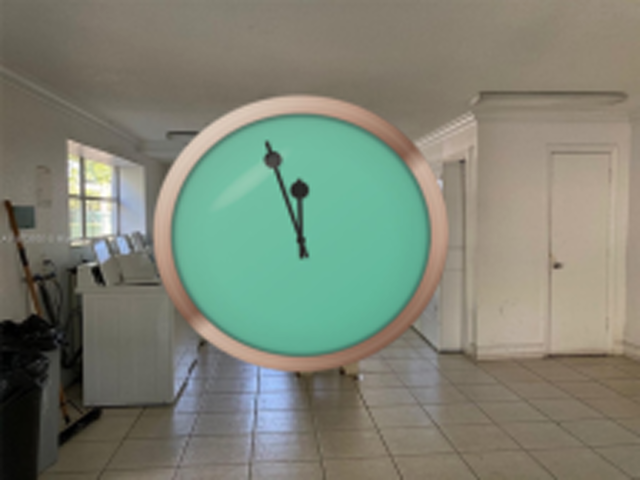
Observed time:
h=11 m=57
